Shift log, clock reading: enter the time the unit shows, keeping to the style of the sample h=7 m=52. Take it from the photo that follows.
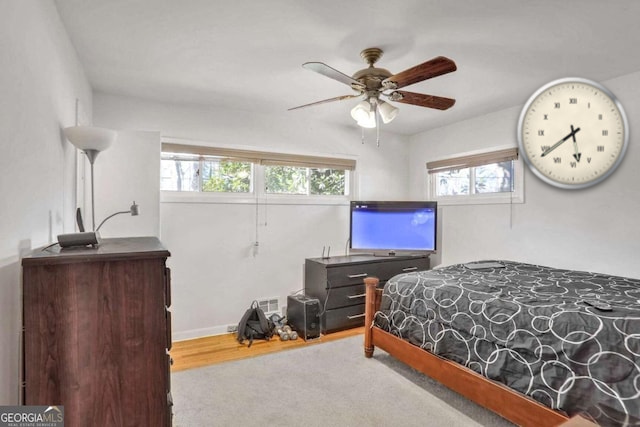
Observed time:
h=5 m=39
